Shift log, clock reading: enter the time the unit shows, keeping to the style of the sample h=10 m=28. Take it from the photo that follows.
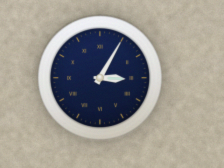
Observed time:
h=3 m=5
